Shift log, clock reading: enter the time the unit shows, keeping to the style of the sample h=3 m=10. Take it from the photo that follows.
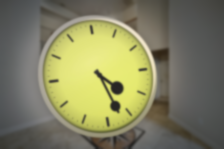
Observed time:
h=4 m=27
